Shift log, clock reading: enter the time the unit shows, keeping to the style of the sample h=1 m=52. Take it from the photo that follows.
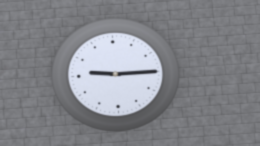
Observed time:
h=9 m=15
